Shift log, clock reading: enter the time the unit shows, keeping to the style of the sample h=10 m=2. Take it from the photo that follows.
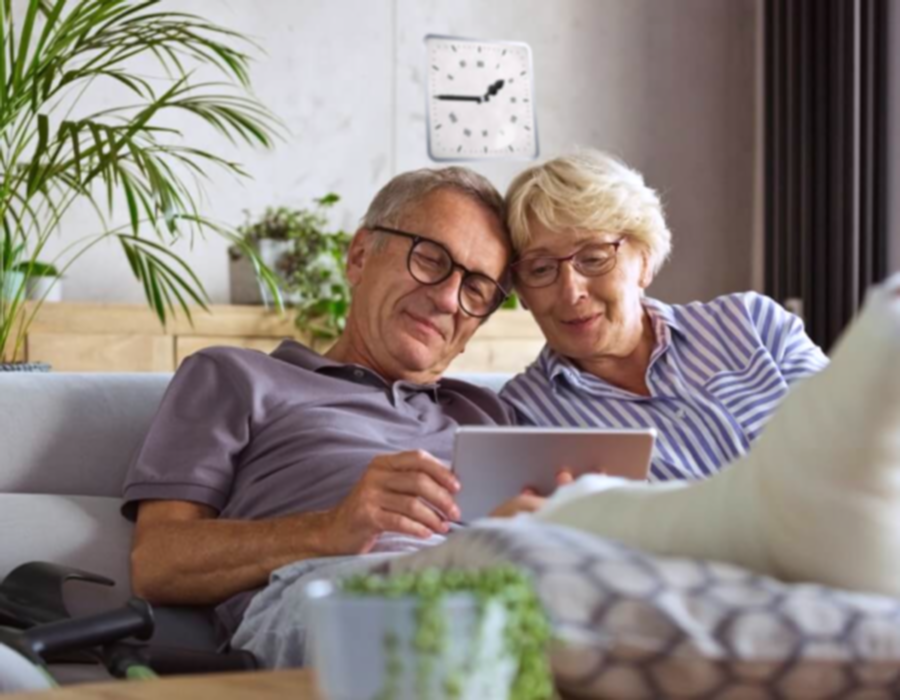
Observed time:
h=1 m=45
